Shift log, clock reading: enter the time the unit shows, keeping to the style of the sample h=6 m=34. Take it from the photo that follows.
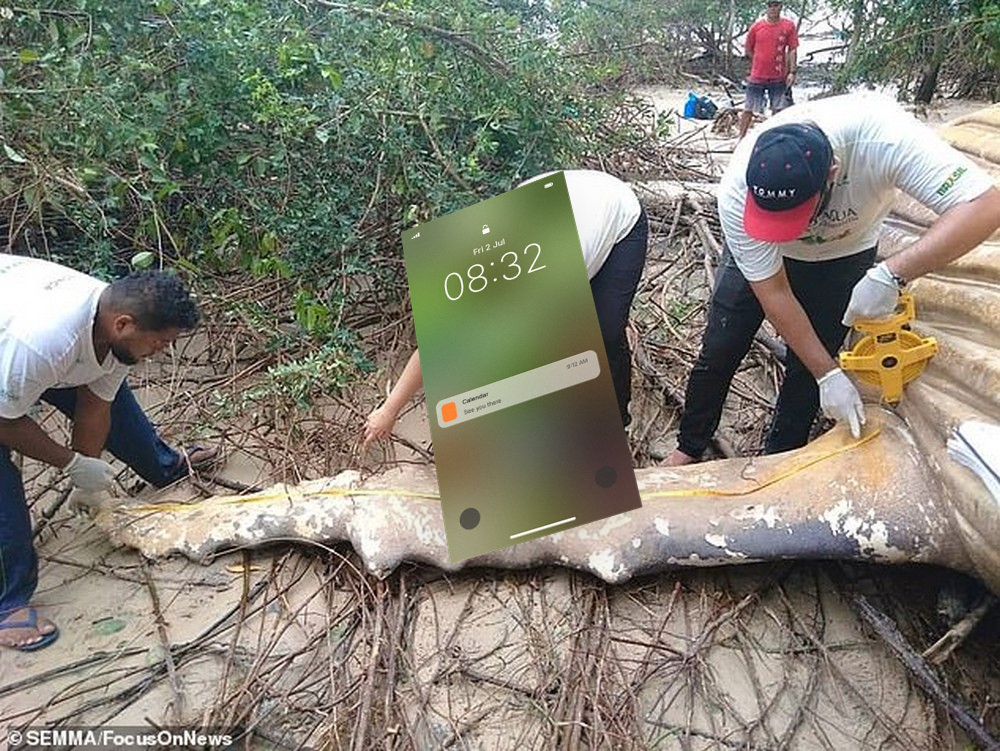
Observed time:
h=8 m=32
